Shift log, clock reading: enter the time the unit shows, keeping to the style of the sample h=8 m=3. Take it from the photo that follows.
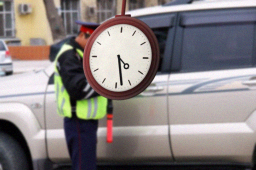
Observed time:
h=4 m=28
